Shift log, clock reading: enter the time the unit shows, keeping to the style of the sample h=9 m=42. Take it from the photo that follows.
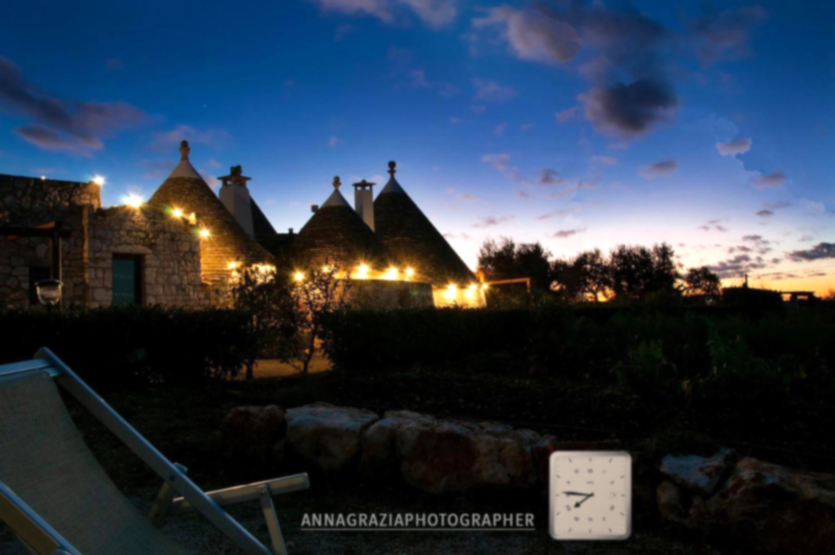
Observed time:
h=7 m=46
